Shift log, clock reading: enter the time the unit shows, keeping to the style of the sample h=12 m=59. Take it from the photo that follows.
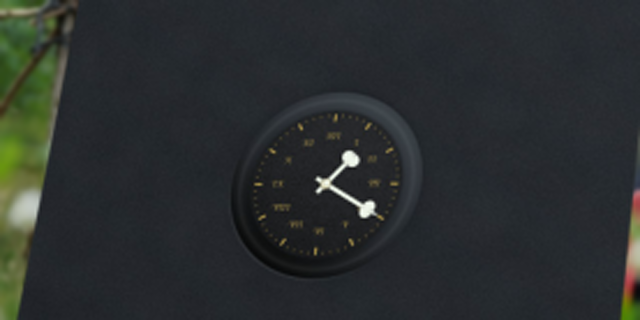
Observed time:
h=1 m=20
